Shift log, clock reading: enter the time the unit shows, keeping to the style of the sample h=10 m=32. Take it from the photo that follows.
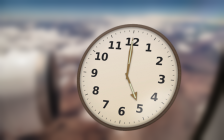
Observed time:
h=5 m=0
